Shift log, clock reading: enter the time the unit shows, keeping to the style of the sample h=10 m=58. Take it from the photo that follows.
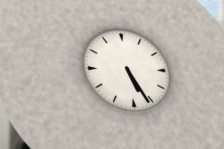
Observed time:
h=5 m=26
